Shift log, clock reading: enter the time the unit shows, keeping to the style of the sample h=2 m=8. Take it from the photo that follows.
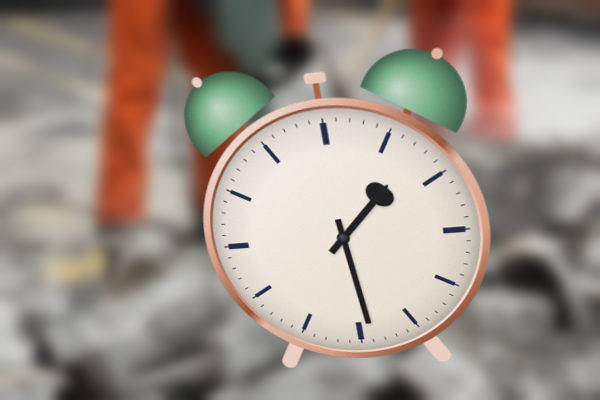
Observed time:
h=1 m=29
